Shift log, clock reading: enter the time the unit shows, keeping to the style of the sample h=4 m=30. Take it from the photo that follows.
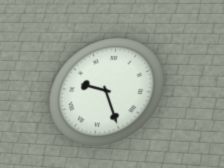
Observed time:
h=9 m=25
